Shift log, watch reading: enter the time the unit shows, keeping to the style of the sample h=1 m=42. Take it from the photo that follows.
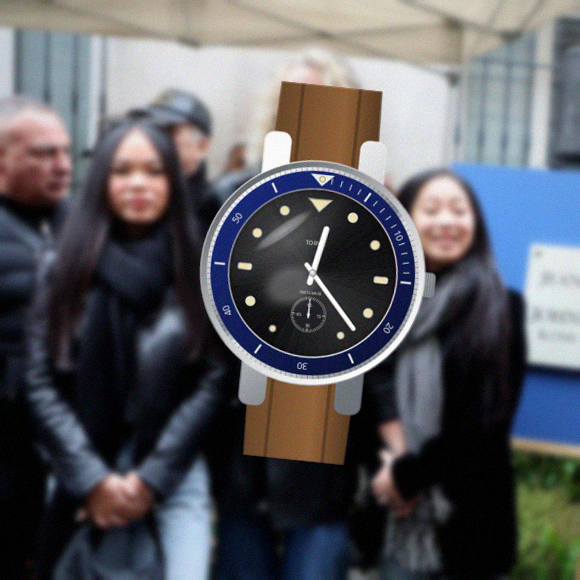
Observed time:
h=12 m=23
